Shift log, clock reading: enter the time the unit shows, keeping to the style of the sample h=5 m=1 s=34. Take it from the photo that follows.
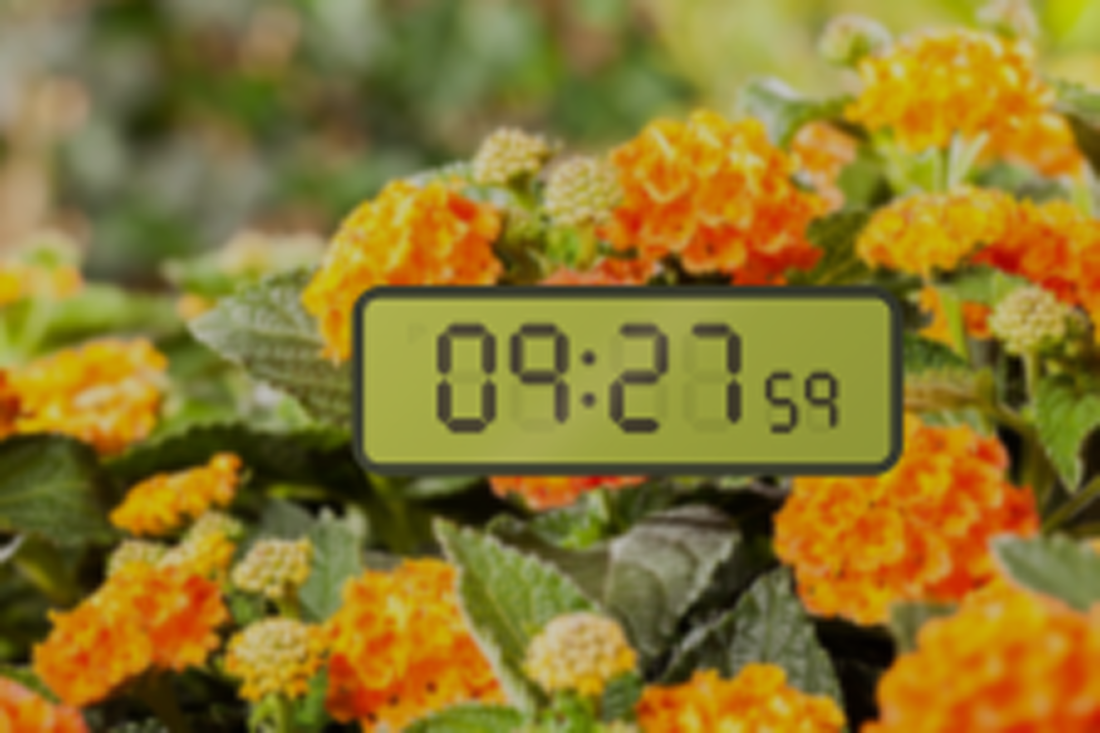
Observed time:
h=9 m=27 s=59
